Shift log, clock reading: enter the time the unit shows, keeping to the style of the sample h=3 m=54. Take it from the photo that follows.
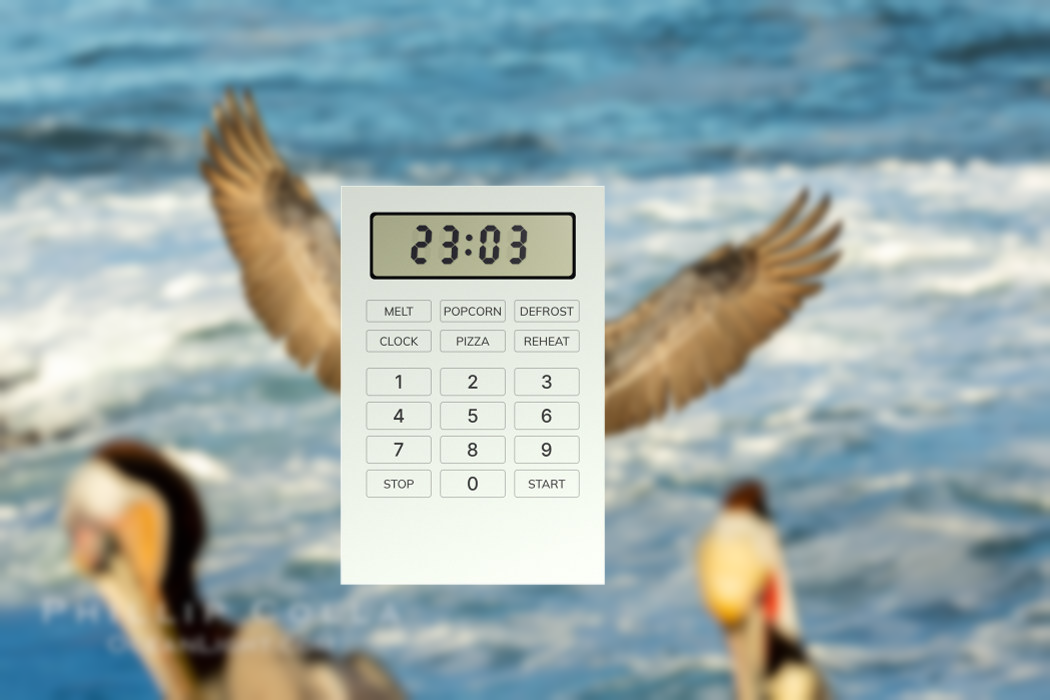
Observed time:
h=23 m=3
